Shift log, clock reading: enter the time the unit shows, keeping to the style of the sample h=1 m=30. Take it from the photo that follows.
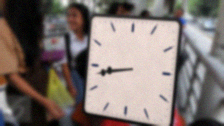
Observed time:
h=8 m=43
